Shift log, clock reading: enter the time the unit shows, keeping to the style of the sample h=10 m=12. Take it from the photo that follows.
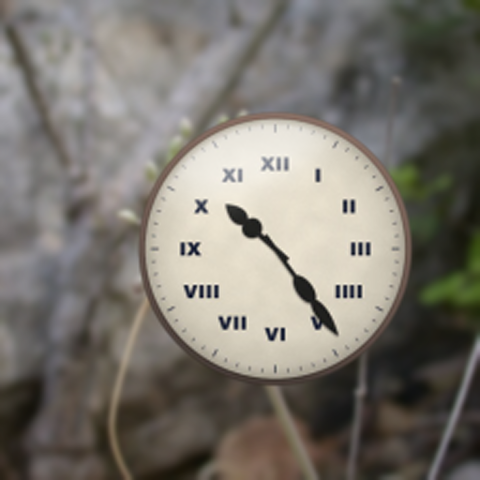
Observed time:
h=10 m=24
